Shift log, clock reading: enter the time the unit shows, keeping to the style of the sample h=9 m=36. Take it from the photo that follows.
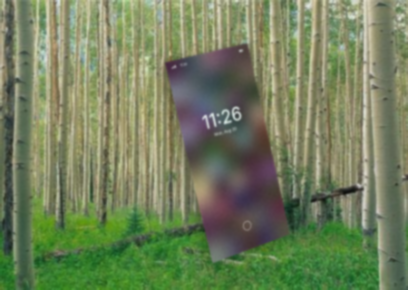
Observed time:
h=11 m=26
